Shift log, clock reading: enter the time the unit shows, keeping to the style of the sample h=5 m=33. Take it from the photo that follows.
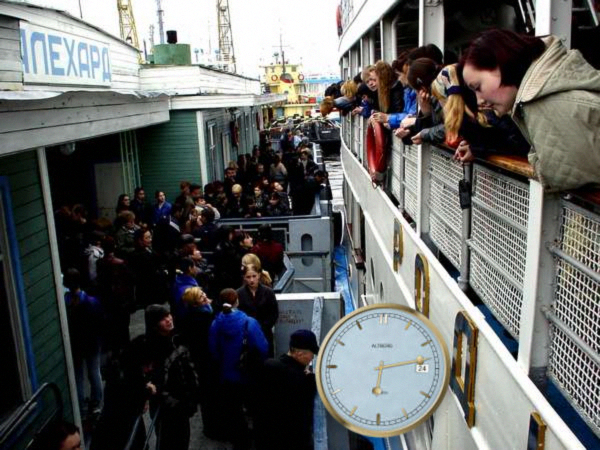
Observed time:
h=6 m=13
